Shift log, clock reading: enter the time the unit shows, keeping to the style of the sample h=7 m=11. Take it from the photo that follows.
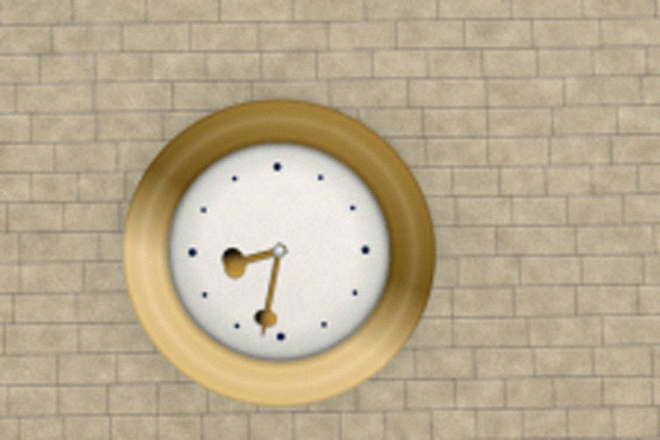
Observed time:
h=8 m=32
